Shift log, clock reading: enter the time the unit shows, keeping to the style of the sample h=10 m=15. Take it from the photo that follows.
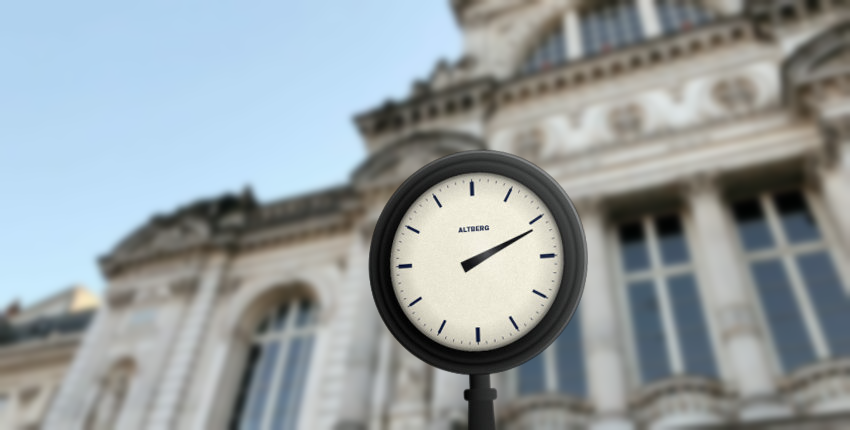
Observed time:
h=2 m=11
